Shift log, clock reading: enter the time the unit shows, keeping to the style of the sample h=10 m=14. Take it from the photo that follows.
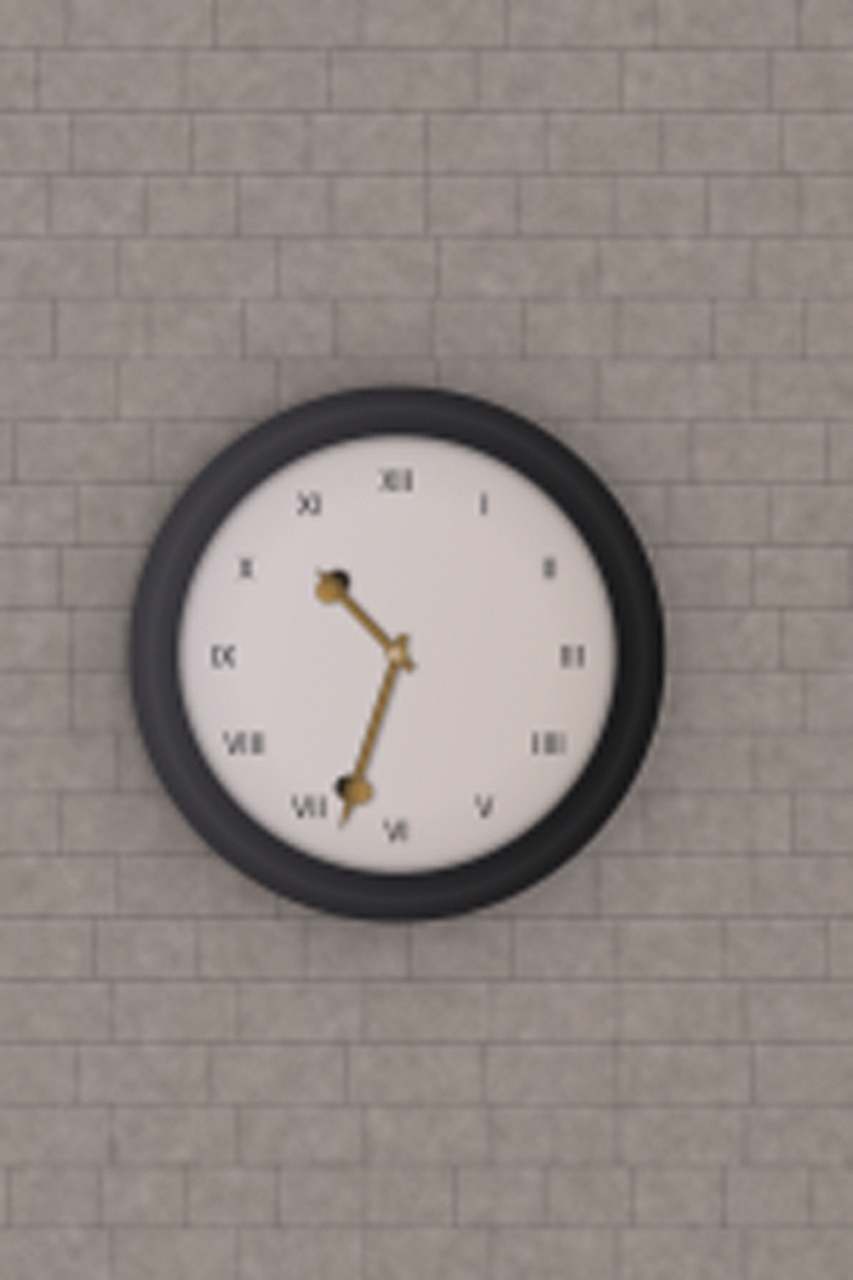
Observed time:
h=10 m=33
